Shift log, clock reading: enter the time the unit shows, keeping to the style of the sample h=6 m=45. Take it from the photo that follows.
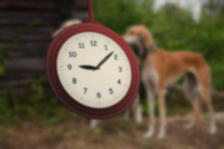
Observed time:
h=9 m=8
